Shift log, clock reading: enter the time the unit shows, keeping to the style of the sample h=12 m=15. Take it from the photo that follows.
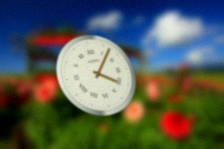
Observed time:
h=4 m=7
